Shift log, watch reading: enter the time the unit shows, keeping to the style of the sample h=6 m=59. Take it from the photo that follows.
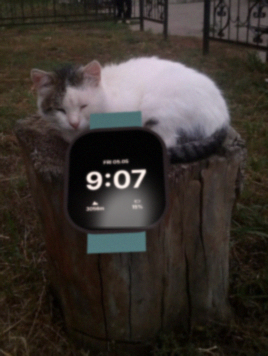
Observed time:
h=9 m=7
